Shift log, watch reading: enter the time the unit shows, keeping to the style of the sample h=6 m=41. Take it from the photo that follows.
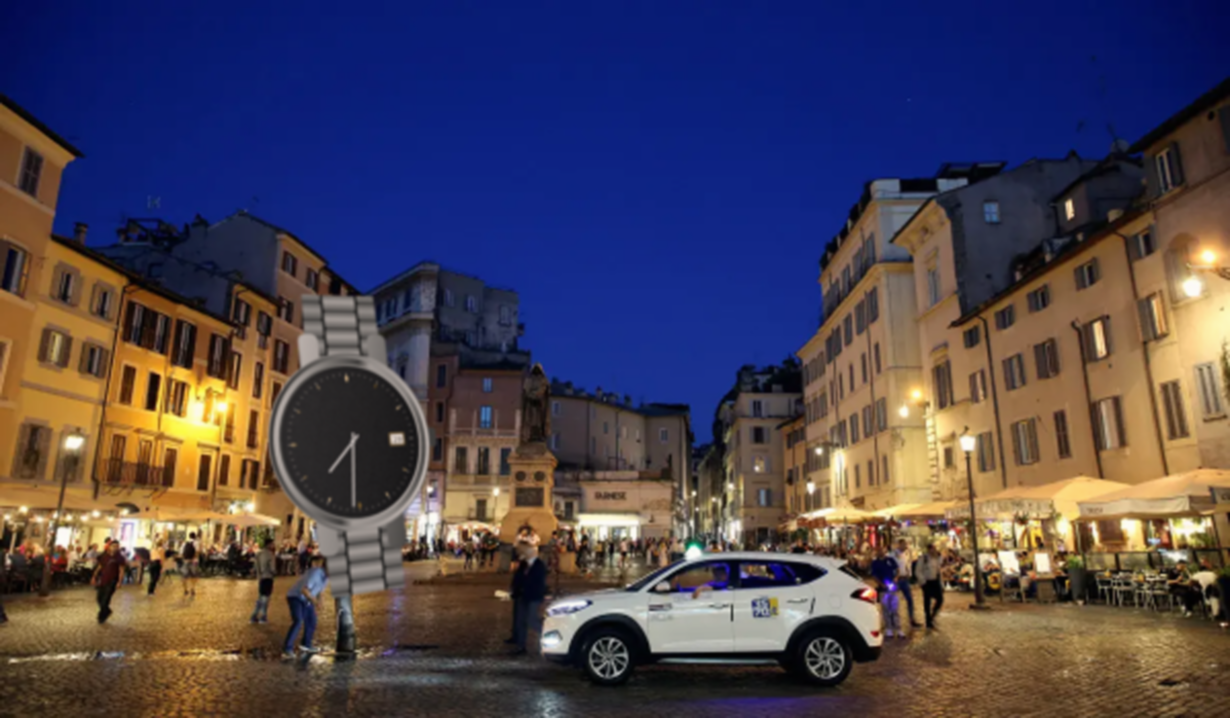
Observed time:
h=7 m=31
